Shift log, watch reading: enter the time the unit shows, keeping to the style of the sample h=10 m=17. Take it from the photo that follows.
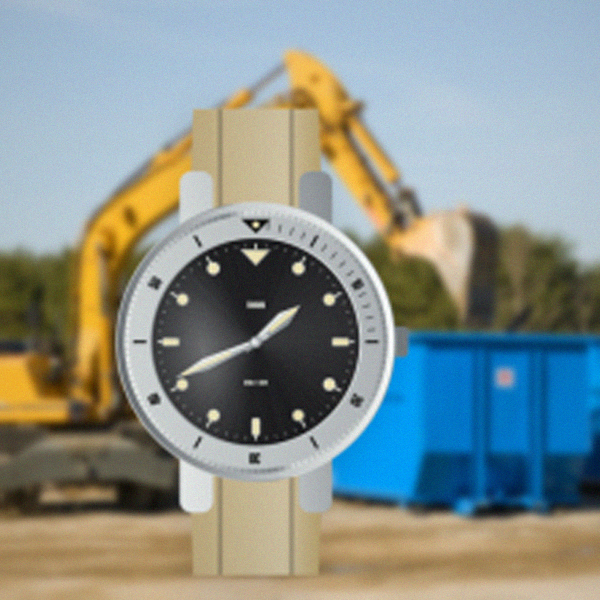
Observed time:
h=1 m=41
